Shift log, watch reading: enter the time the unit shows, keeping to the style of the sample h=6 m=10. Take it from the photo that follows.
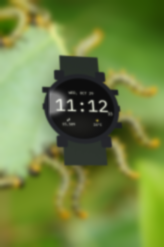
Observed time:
h=11 m=12
